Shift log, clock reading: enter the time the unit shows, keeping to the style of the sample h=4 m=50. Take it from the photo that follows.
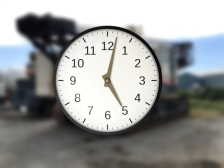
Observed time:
h=5 m=2
